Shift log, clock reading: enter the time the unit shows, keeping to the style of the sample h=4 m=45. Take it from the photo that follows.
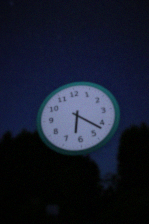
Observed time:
h=6 m=22
